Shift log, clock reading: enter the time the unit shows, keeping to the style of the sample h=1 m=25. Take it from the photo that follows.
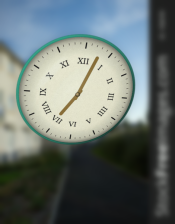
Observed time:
h=7 m=3
